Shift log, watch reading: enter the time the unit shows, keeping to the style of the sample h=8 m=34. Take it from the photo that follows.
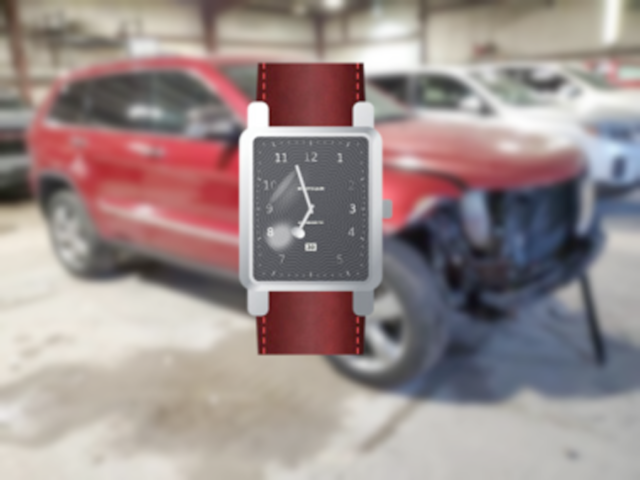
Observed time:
h=6 m=57
